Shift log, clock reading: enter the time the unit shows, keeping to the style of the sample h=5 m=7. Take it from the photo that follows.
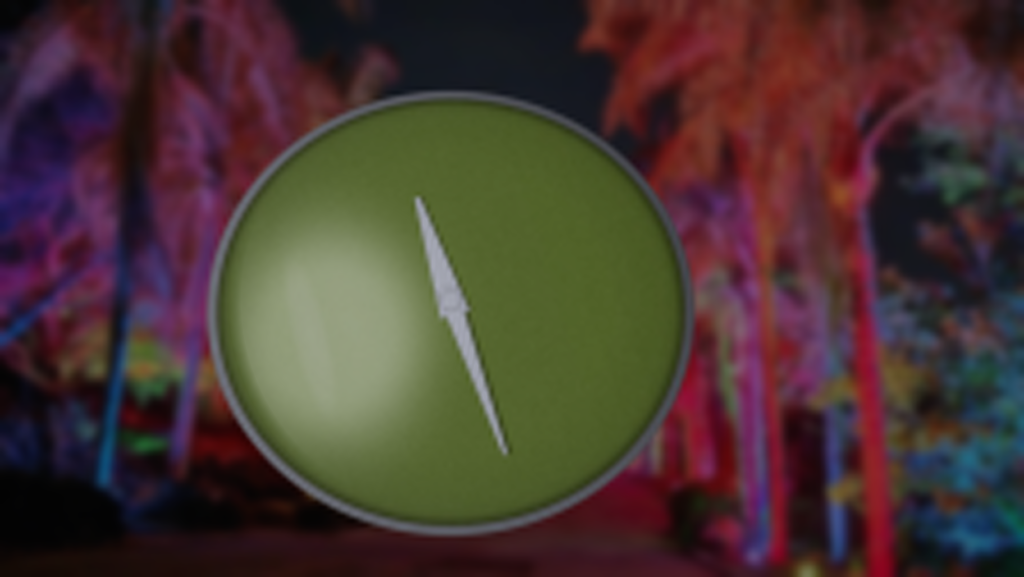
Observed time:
h=11 m=27
